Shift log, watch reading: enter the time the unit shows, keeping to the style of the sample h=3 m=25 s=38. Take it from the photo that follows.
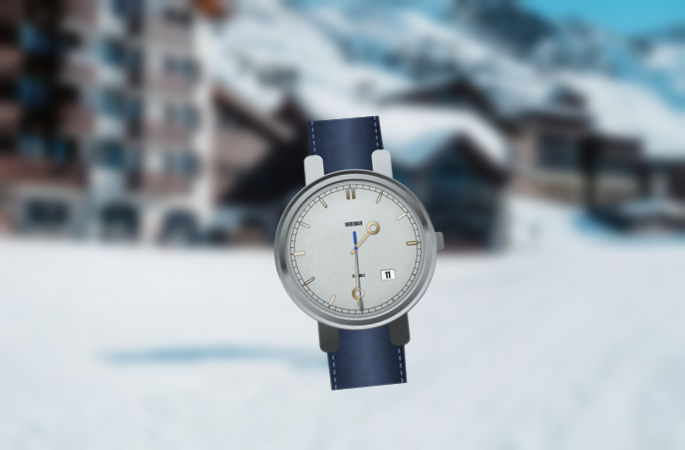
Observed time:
h=1 m=30 s=30
